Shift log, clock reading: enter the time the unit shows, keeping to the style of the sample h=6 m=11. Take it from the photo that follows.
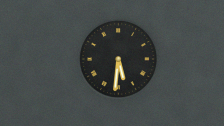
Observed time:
h=5 m=31
